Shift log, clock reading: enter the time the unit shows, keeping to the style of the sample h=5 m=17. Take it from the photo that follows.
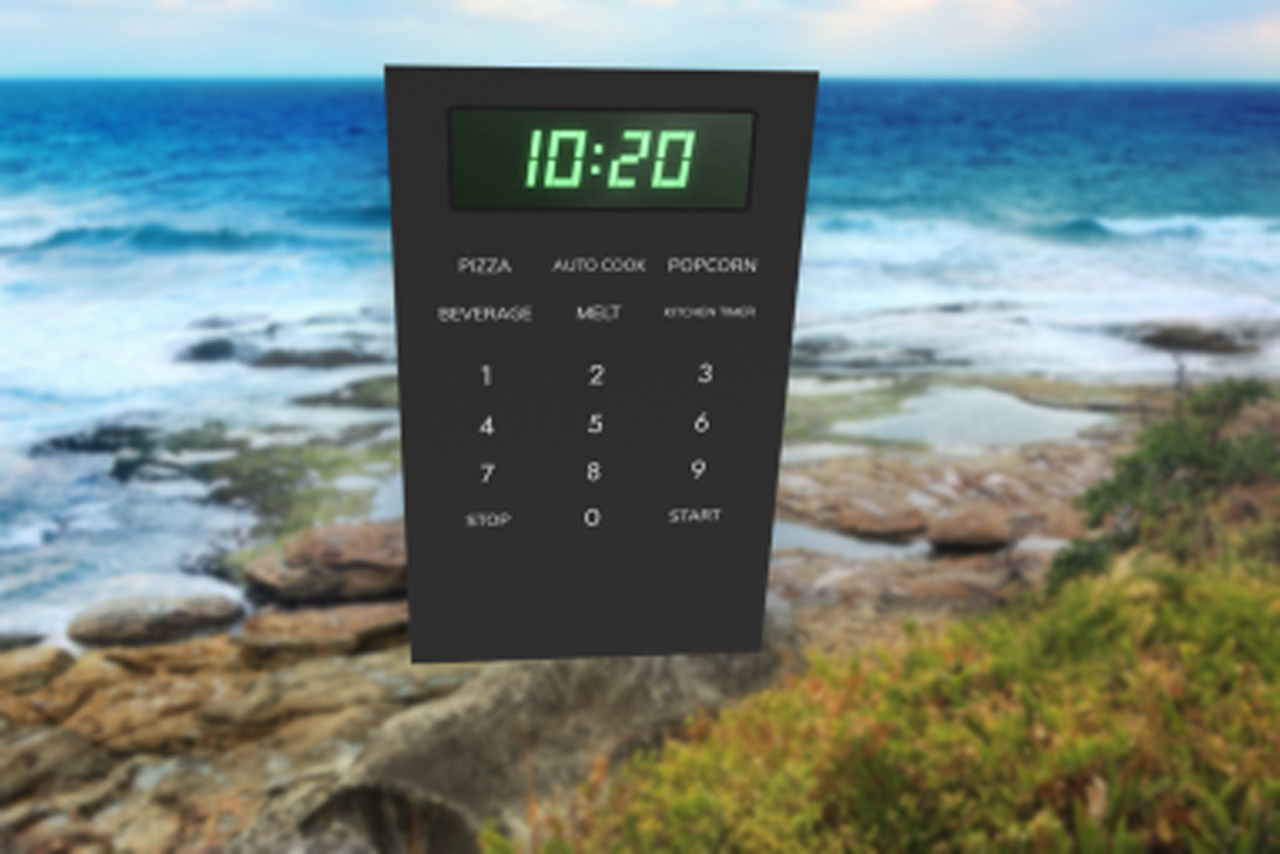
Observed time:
h=10 m=20
